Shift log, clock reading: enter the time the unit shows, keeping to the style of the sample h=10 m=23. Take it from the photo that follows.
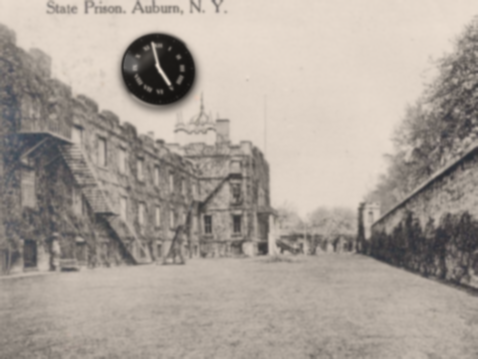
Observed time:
h=4 m=58
